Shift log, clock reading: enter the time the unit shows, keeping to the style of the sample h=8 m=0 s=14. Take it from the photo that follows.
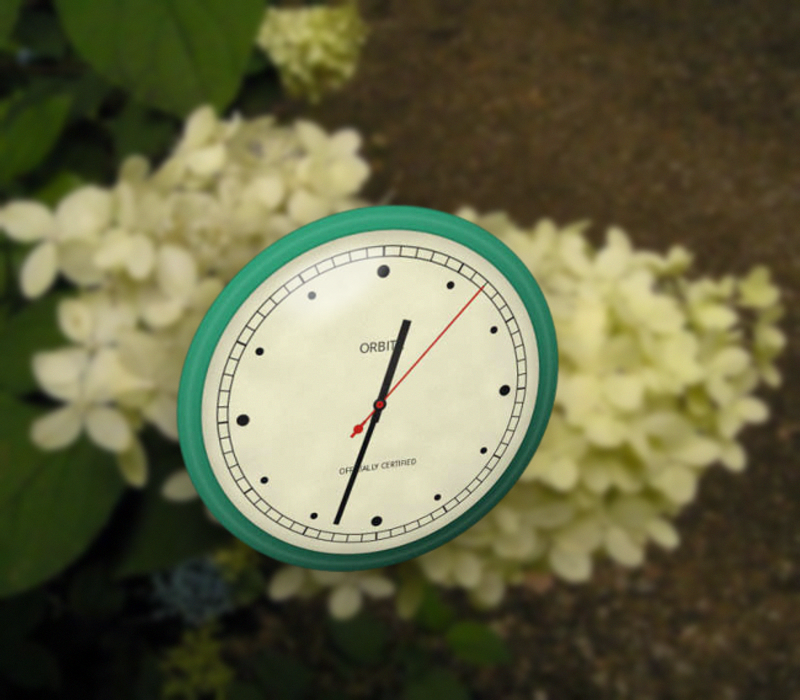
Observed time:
h=12 m=33 s=7
